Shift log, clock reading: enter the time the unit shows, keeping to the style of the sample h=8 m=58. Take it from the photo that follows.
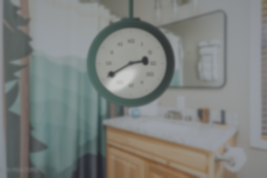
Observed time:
h=2 m=40
